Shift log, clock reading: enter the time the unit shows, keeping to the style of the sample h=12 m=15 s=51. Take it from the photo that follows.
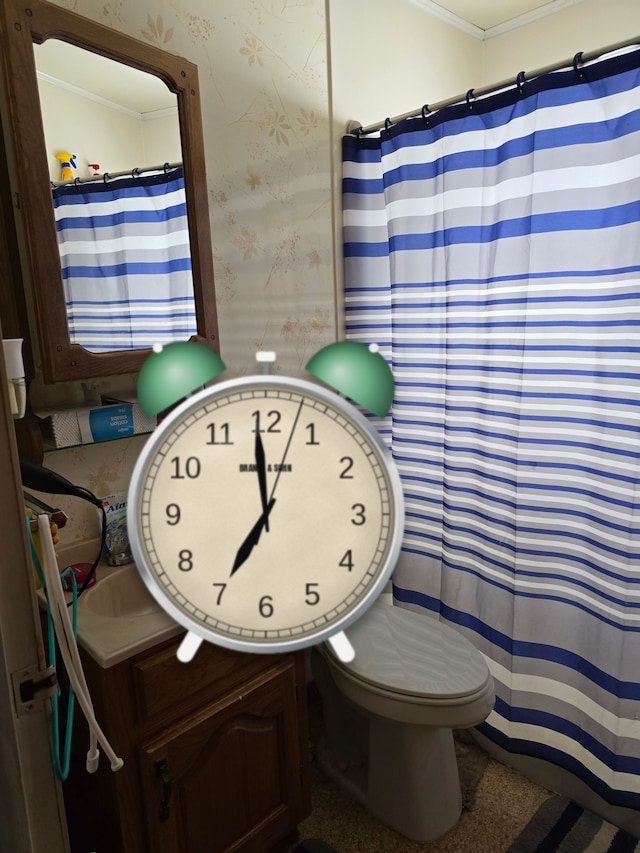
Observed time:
h=6 m=59 s=3
